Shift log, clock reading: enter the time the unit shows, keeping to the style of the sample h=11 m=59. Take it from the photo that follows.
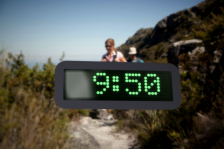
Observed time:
h=9 m=50
